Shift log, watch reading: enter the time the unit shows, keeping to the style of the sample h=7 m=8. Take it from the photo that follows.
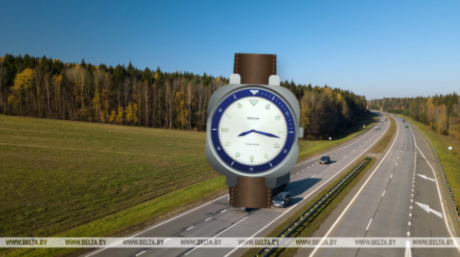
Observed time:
h=8 m=17
